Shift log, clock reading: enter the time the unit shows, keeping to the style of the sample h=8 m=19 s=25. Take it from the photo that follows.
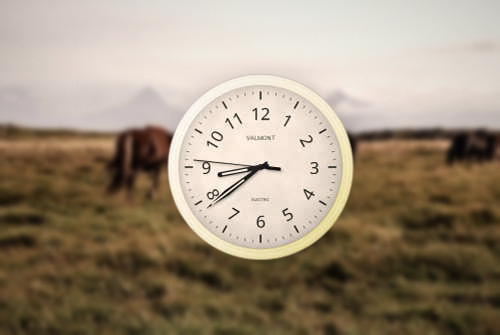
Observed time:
h=8 m=38 s=46
